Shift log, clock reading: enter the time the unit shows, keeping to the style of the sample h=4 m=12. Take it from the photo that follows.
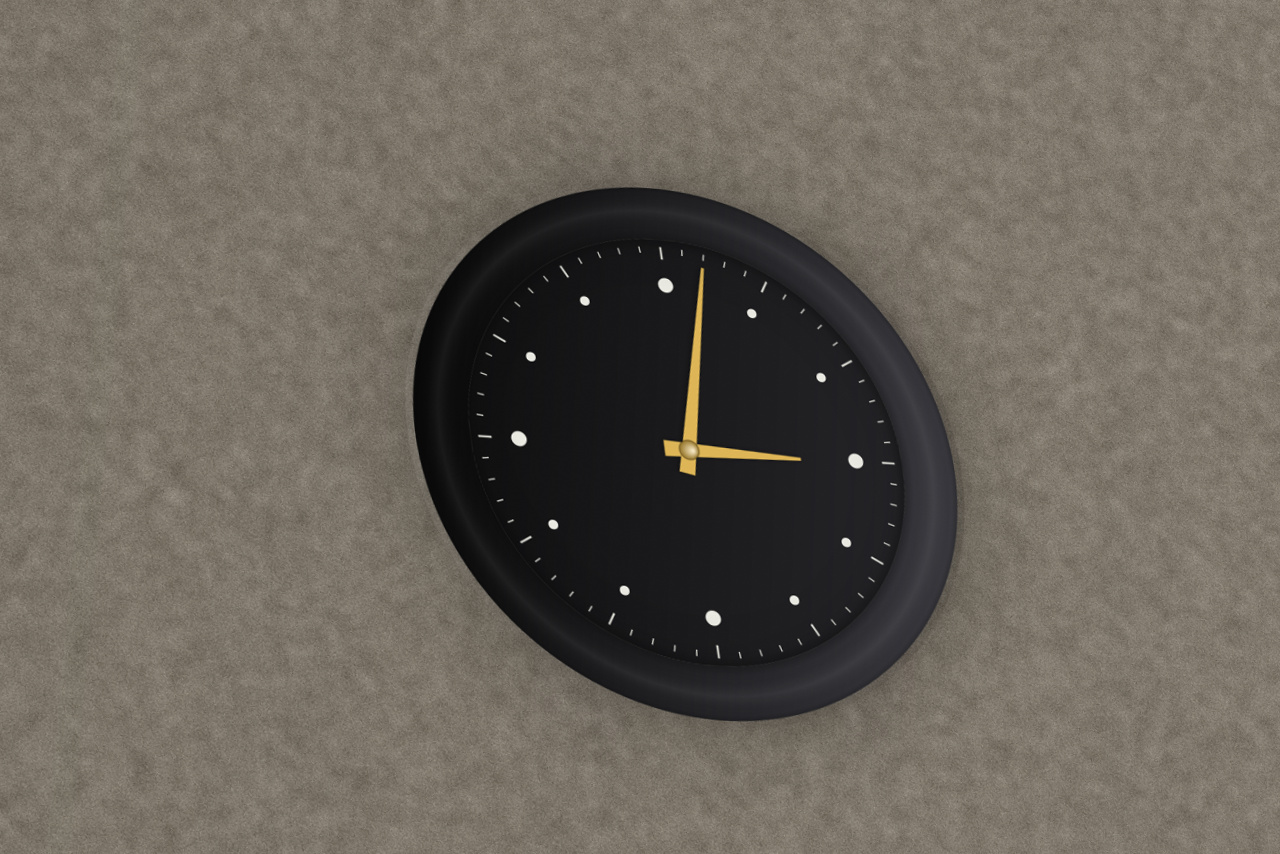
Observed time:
h=3 m=2
